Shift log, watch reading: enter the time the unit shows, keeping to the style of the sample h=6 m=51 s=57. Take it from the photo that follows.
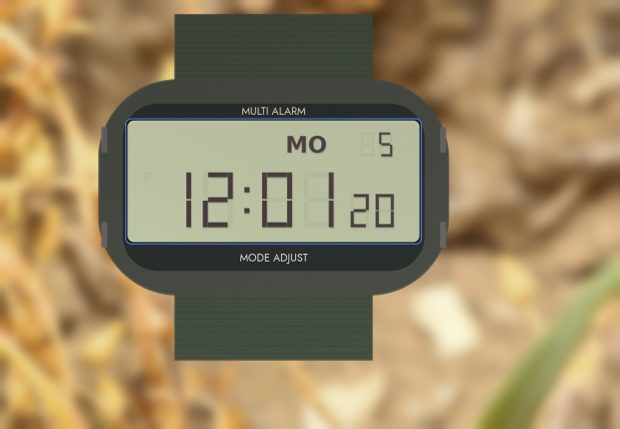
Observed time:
h=12 m=1 s=20
